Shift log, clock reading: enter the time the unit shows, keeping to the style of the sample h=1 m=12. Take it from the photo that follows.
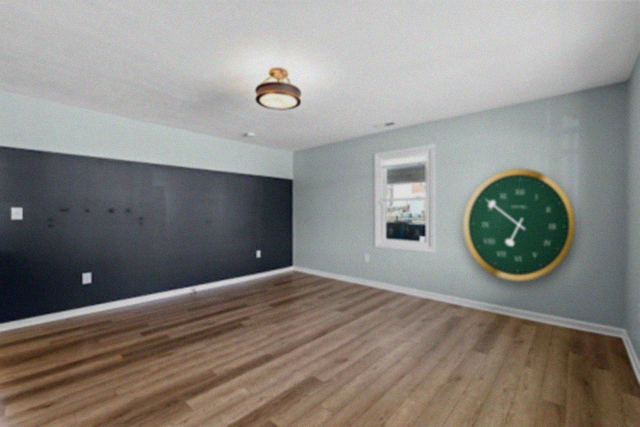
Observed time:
h=6 m=51
